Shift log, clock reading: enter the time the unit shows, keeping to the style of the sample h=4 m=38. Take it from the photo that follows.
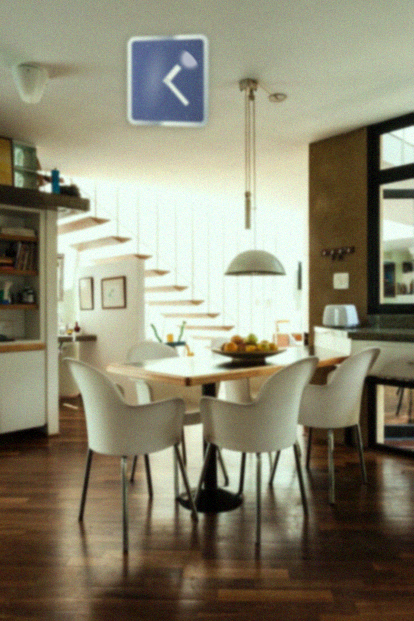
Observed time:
h=1 m=23
